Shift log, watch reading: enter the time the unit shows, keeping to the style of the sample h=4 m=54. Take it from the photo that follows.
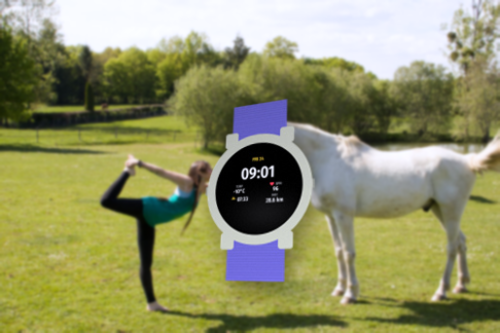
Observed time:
h=9 m=1
